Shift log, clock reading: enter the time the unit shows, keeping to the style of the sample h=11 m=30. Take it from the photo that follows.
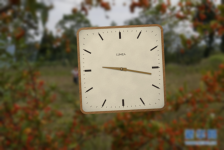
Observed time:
h=9 m=17
